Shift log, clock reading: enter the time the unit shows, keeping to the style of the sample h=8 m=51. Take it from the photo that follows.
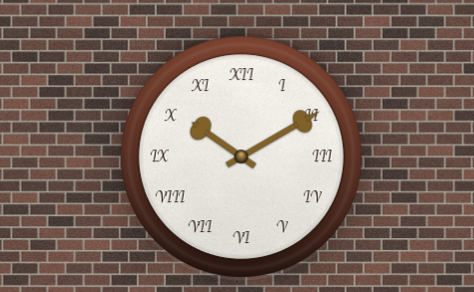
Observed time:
h=10 m=10
